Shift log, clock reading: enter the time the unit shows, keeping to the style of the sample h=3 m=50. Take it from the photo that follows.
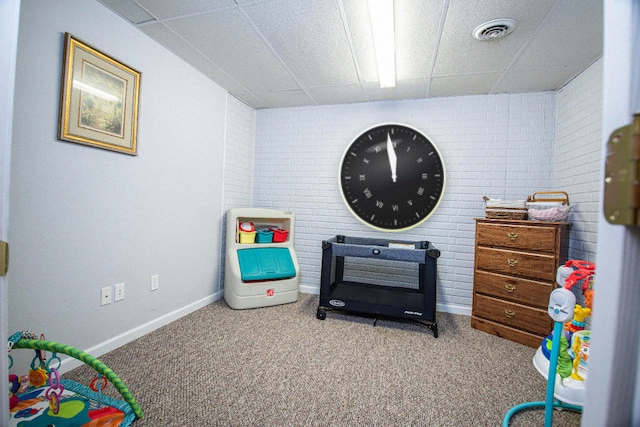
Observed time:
h=11 m=59
